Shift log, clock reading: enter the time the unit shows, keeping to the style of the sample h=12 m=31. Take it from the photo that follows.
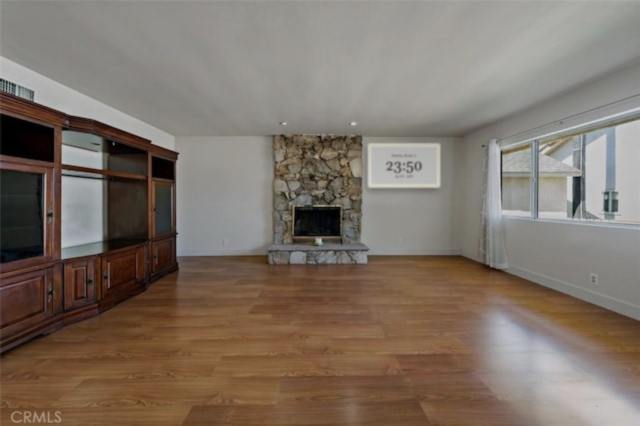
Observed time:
h=23 m=50
